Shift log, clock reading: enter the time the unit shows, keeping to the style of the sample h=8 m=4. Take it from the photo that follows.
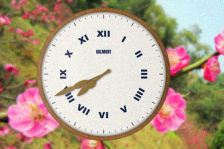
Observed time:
h=7 m=41
